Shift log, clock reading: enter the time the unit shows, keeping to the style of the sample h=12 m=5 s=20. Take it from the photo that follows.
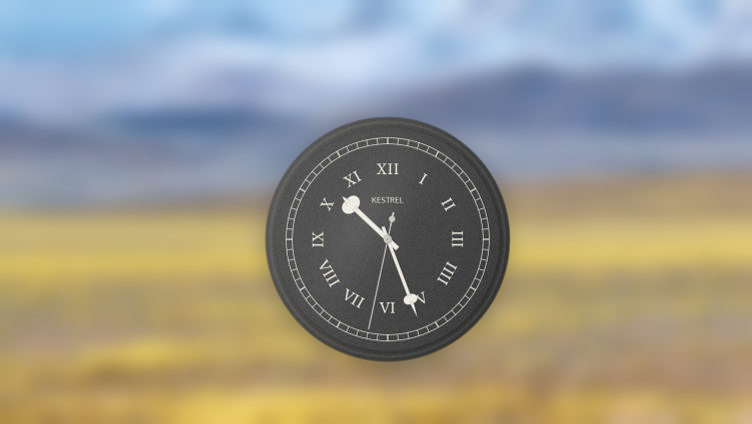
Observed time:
h=10 m=26 s=32
